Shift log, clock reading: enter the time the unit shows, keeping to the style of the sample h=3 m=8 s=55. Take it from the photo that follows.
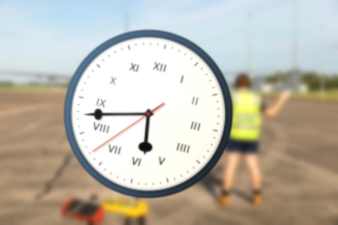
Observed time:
h=5 m=42 s=37
